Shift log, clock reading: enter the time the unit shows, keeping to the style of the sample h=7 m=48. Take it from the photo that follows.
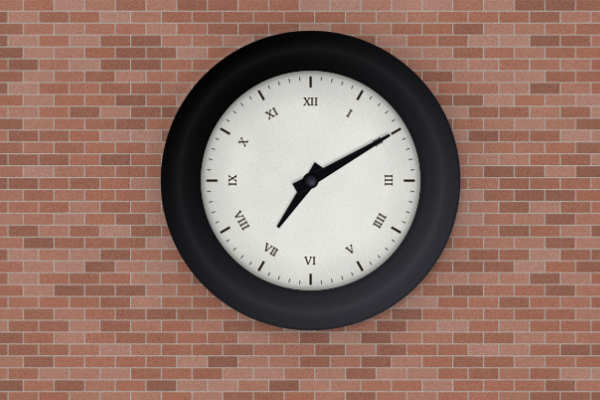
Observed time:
h=7 m=10
